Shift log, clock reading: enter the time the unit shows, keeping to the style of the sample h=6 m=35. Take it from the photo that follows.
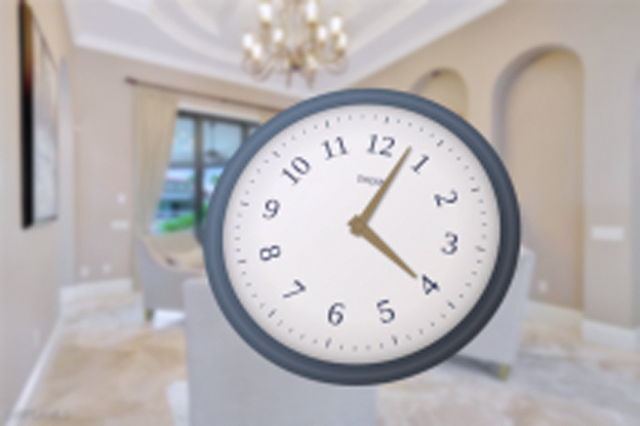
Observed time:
h=4 m=3
